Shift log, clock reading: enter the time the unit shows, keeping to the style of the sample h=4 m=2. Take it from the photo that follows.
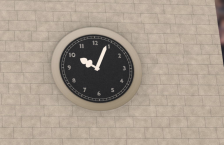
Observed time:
h=10 m=4
